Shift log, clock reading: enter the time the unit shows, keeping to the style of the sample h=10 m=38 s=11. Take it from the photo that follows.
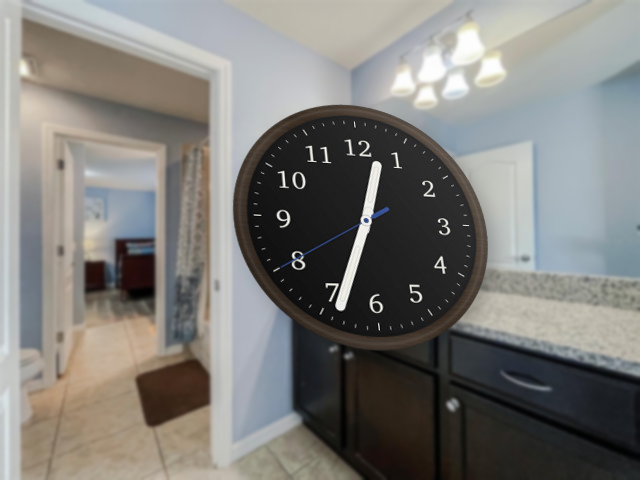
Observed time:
h=12 m=33 s=40
